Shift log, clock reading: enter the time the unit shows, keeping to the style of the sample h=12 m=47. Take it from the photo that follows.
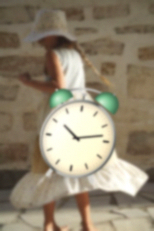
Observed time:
h=10 m=13
